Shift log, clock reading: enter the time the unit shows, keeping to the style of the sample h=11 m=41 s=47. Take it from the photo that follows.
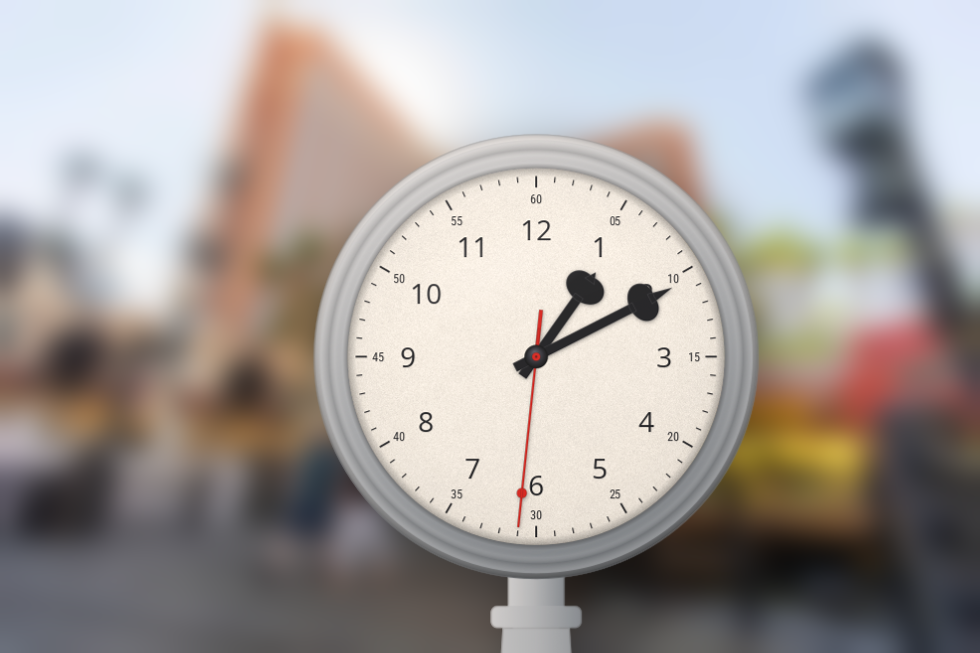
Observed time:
h=1 m=10 s=31
